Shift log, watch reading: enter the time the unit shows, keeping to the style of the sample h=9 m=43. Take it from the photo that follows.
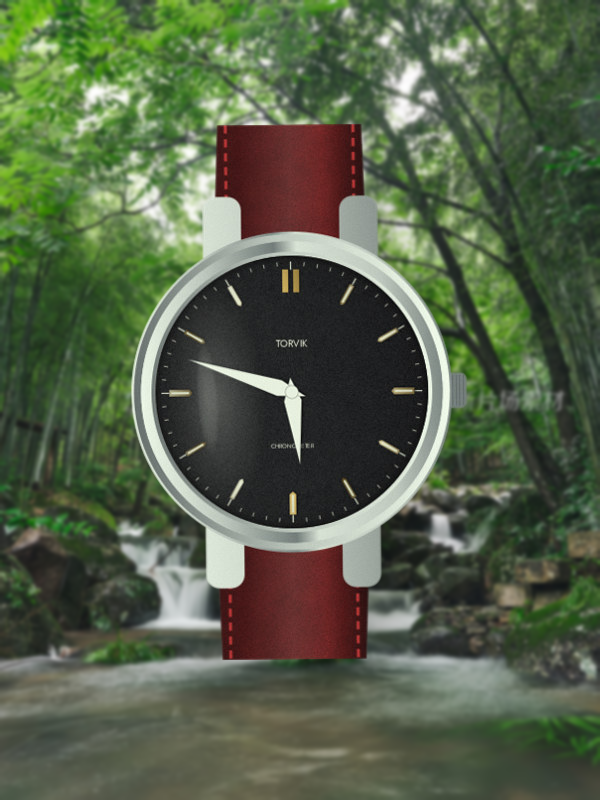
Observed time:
h=5 m=48
